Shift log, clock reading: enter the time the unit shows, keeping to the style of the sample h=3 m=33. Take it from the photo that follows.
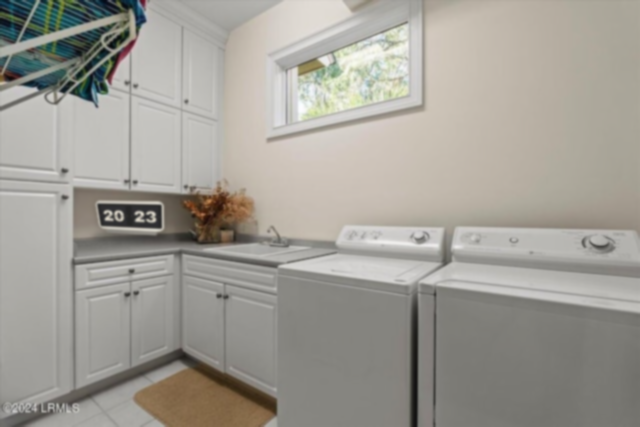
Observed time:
h=20 m=23
